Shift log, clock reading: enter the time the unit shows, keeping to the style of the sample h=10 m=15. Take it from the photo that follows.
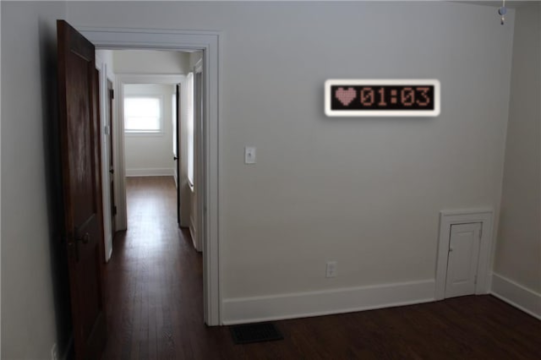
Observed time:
h=1 m=3
